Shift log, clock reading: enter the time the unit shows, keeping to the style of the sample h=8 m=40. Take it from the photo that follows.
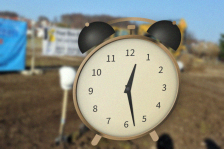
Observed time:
h=12 m=28
